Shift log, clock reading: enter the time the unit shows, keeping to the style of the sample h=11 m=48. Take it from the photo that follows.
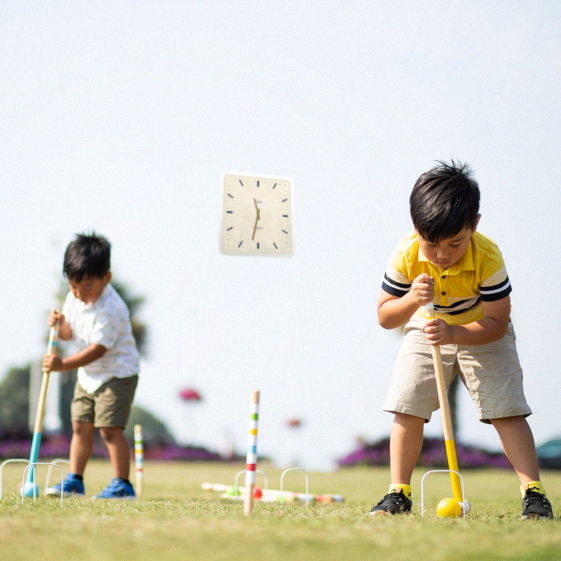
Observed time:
h=11 m=32
